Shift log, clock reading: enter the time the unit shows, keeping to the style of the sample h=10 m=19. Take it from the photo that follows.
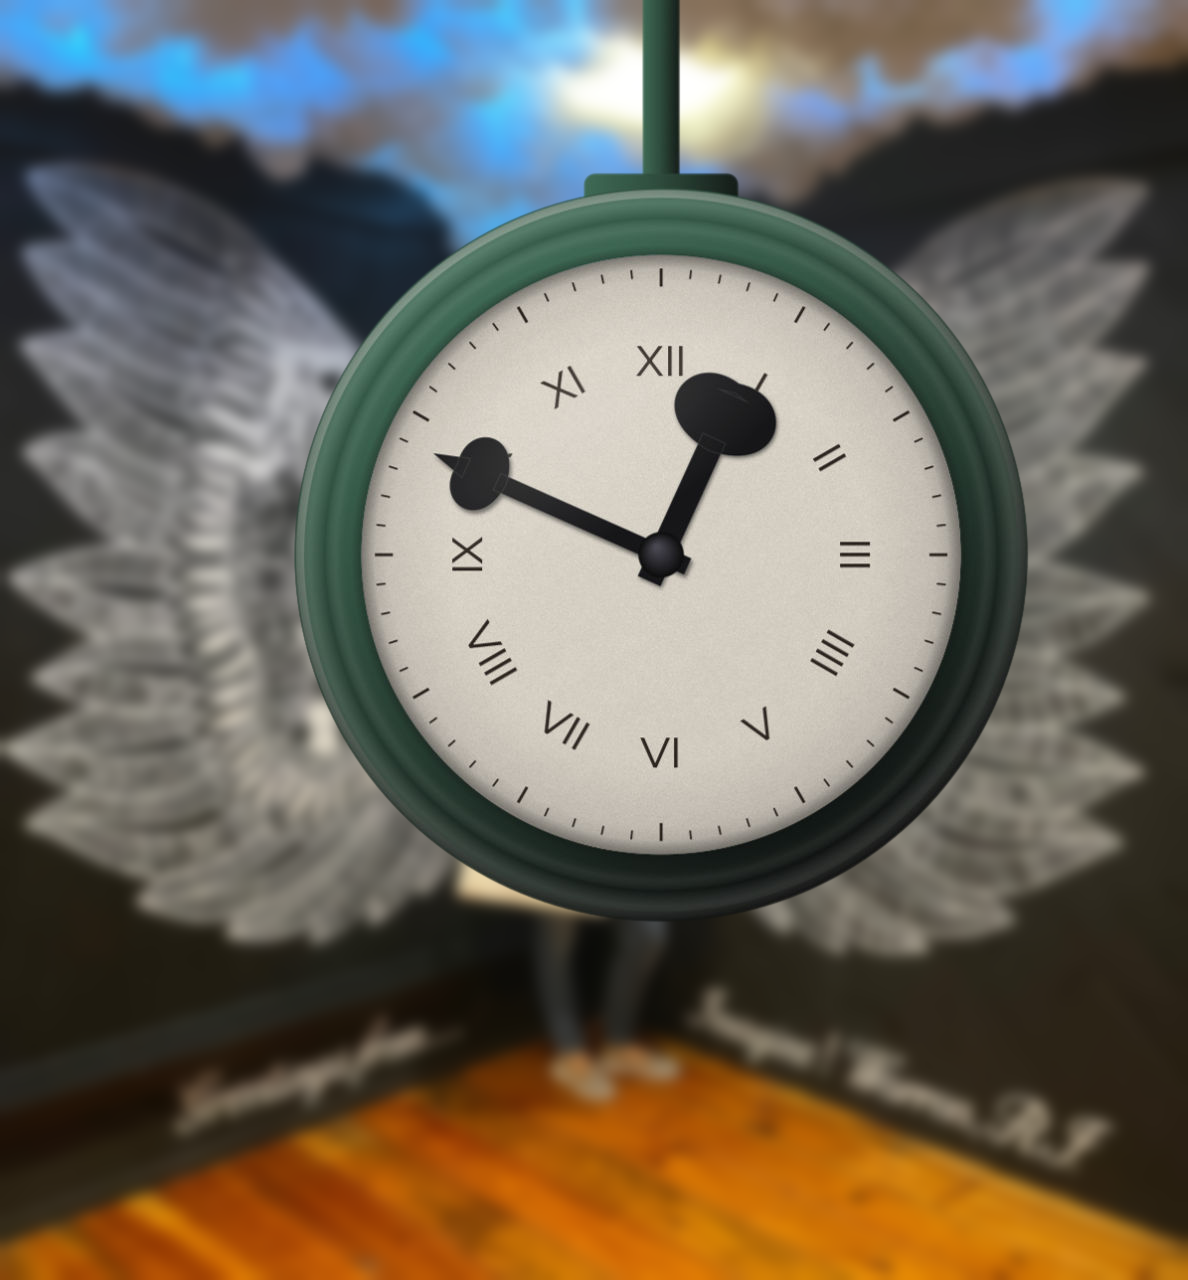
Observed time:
h=12 m=49
